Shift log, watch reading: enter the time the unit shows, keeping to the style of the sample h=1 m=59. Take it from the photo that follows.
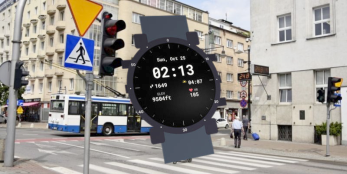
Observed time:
h=2 m=13
